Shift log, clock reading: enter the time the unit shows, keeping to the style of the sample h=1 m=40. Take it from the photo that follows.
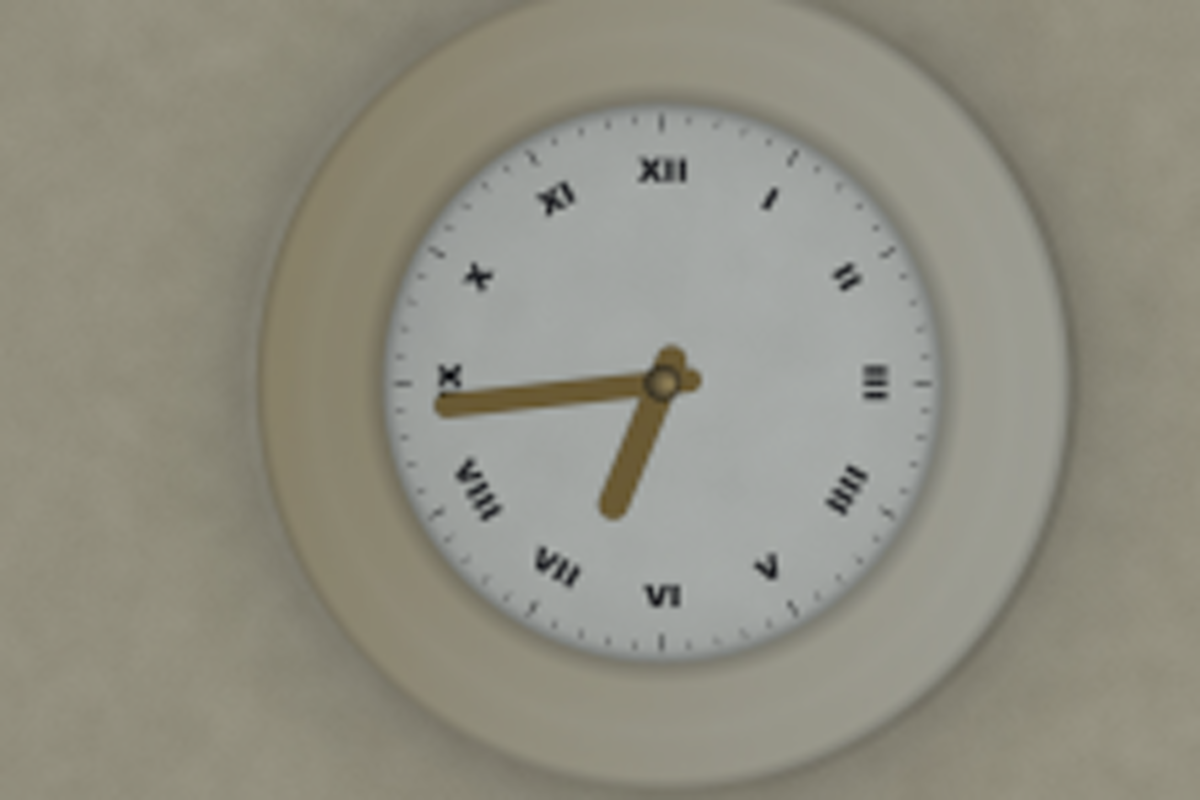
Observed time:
h=6 m=44
